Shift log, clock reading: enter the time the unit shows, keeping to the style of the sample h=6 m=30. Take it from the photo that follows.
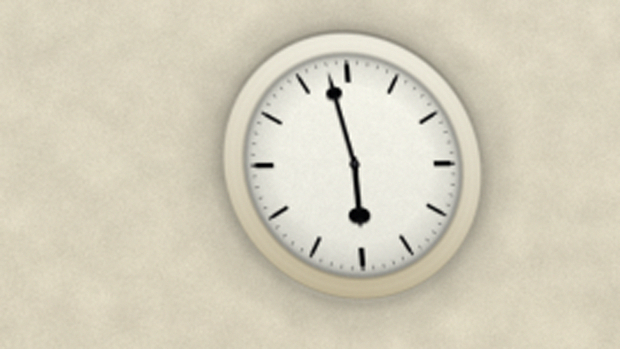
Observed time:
h=5 m=58
